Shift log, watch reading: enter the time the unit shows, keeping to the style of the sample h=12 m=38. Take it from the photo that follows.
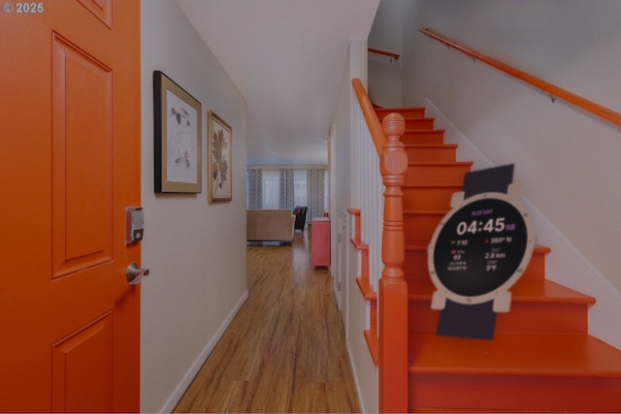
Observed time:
h=4 m=45
